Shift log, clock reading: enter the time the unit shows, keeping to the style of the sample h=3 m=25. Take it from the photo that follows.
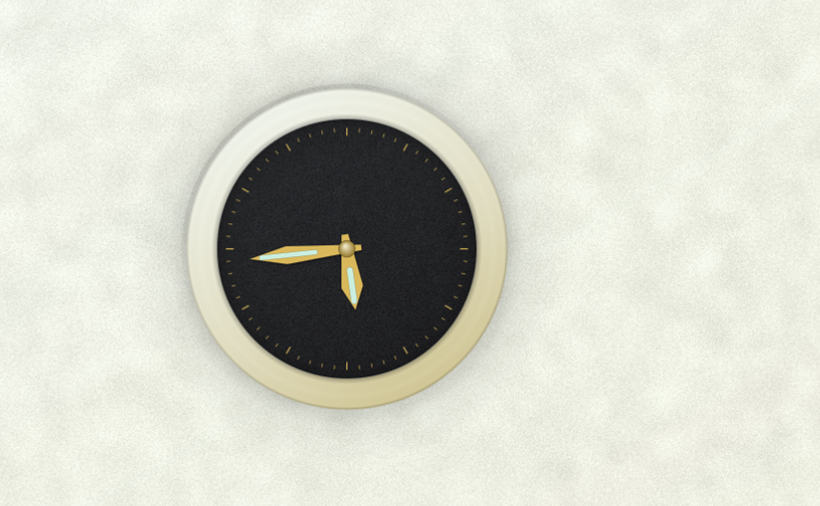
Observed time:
h=5 m=44
